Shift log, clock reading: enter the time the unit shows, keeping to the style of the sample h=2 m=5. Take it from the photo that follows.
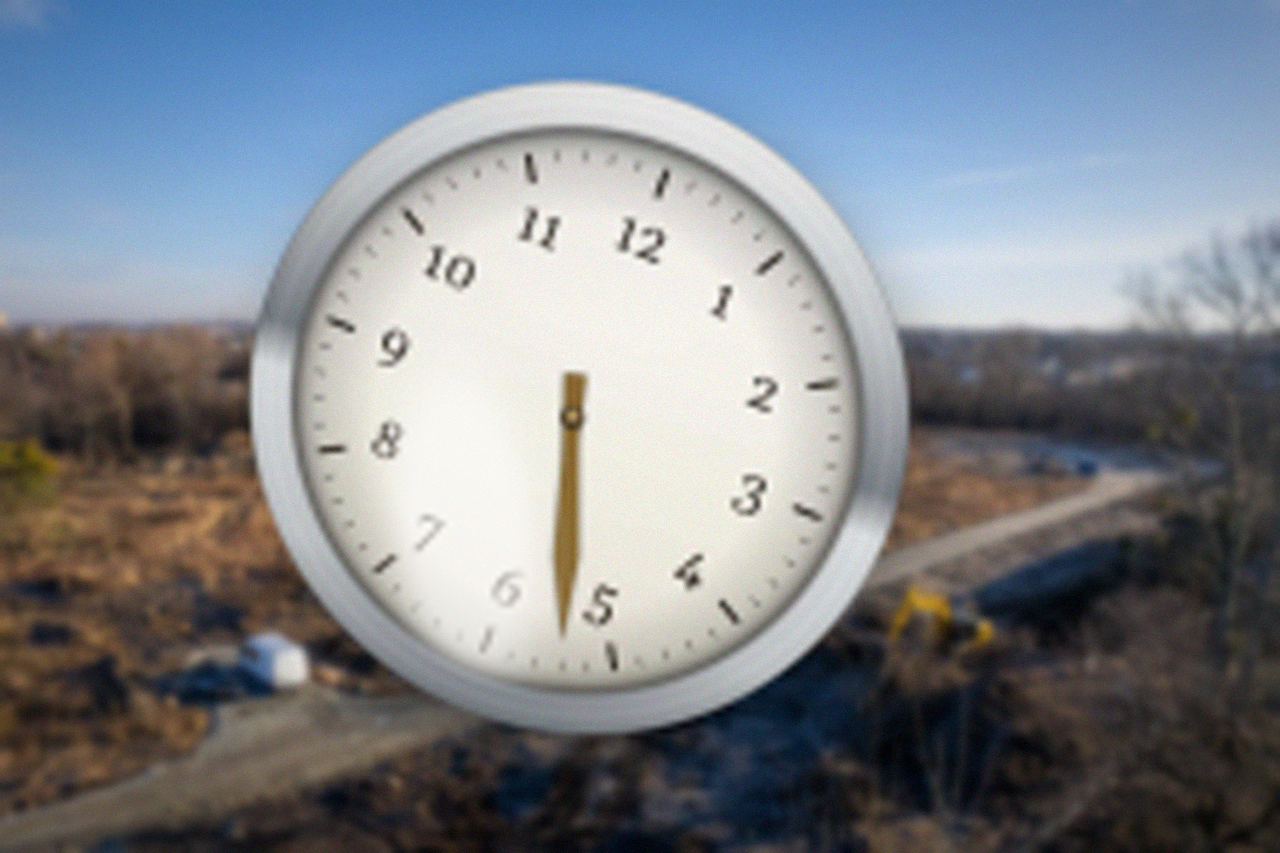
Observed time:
h=5 m=27
